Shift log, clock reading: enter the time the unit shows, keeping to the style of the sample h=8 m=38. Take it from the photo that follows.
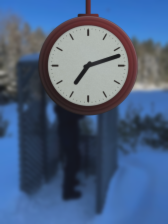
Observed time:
h=7 m=12
